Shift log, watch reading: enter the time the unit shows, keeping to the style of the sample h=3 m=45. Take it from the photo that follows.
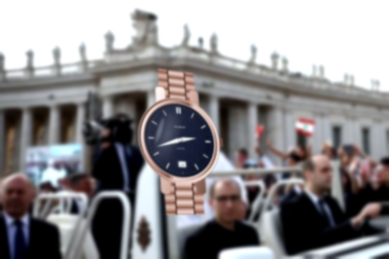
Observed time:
h=2 m=42
